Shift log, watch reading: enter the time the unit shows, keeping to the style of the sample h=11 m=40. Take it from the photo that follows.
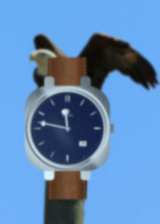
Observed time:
h=11 m=47
